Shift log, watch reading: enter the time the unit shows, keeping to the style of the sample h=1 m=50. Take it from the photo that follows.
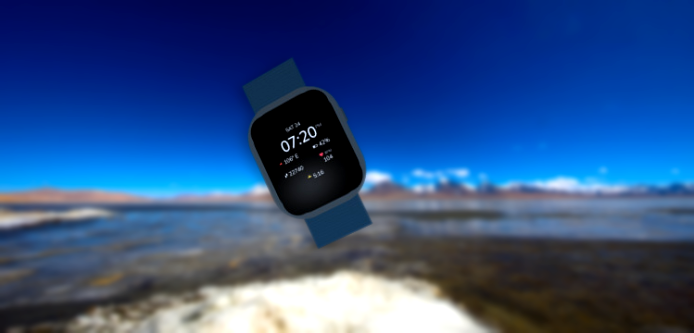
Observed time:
h=7 m=20
